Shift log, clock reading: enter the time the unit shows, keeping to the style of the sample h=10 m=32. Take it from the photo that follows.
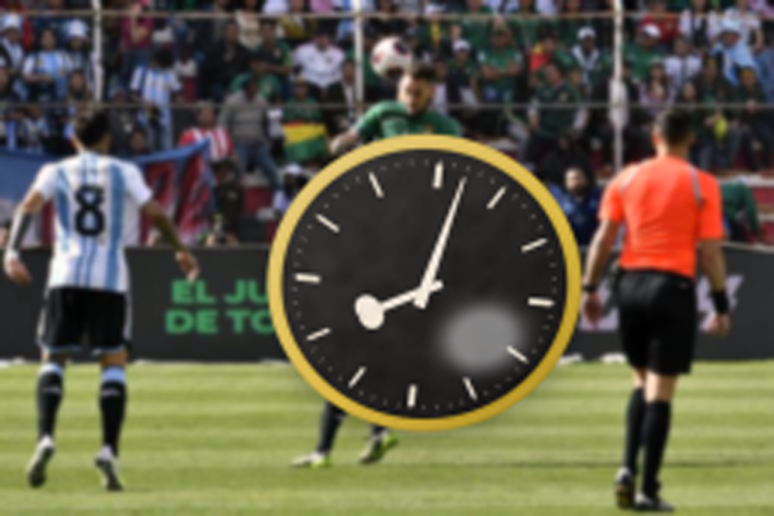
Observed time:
h=8 m=2
